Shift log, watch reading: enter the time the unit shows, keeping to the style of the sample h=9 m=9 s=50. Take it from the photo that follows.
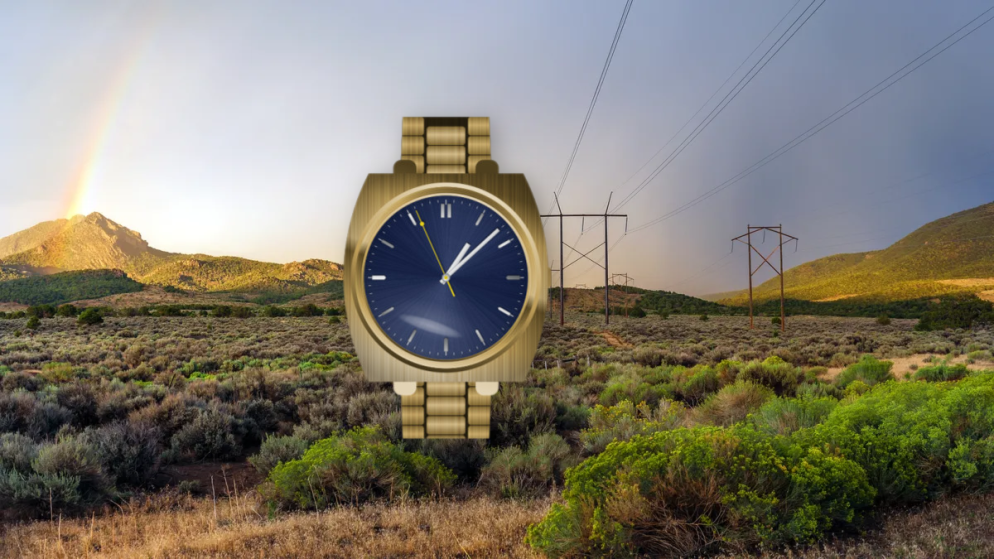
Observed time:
h=1 m=7 s=56
